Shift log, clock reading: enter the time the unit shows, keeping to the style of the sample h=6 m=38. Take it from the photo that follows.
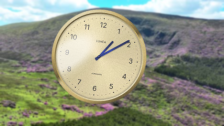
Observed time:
h=1 m=9
